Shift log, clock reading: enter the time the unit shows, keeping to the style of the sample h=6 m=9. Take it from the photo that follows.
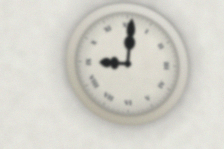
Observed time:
h=9 m=1
